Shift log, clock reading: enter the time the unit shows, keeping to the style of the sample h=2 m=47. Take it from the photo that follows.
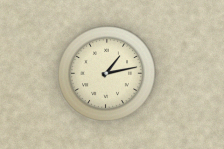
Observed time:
h=1 m=13
